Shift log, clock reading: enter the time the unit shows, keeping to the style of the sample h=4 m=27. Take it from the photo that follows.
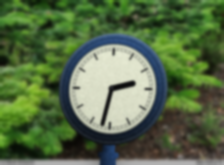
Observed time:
h=2 m=32
